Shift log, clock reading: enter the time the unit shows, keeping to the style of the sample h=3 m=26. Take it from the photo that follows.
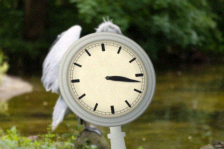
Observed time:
h=3 m=17
